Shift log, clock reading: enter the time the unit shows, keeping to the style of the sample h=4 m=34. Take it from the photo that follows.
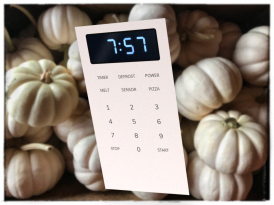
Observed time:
h=7 m=57
